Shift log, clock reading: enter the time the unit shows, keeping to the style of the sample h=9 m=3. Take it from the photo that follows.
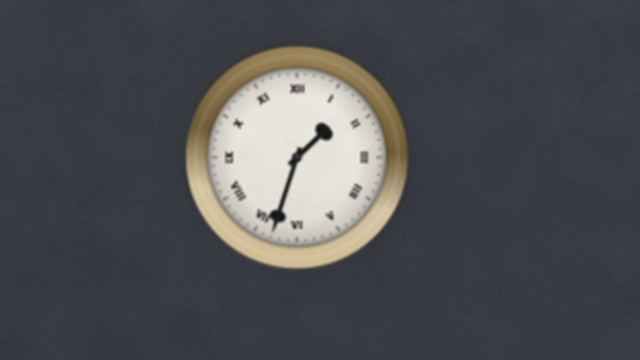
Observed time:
h=1 m=33
